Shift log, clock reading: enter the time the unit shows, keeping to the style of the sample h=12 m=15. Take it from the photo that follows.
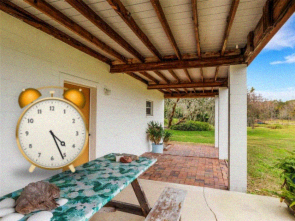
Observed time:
h=4 m=26
